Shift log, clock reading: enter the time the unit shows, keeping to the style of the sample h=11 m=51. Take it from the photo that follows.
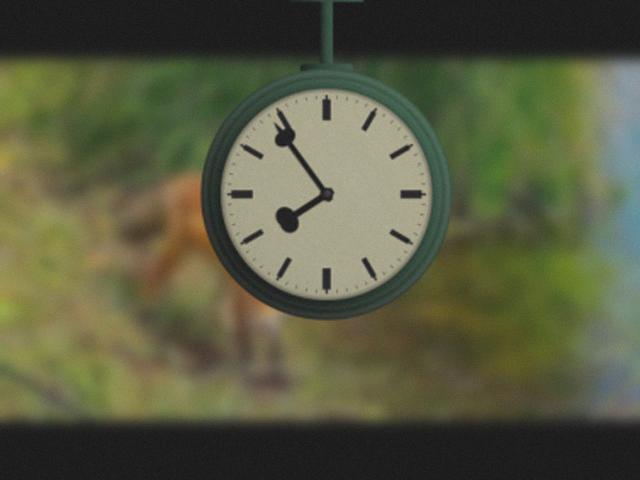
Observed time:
h=7 m=54
